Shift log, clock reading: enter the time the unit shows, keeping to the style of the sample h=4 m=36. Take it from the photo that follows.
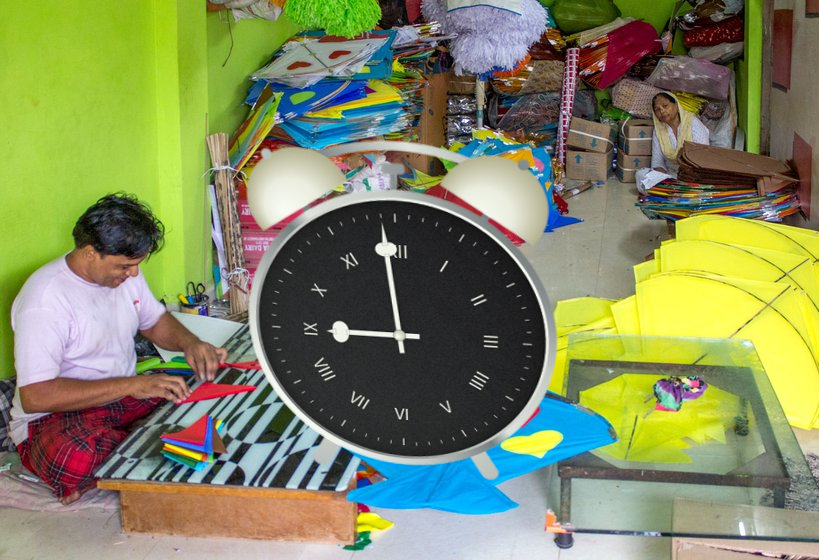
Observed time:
h=8 m=59
